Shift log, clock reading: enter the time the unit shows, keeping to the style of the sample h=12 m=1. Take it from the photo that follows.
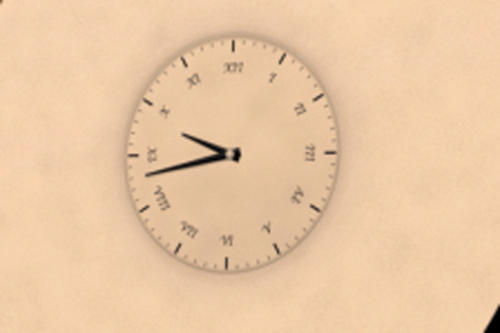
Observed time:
h=9 m=43
